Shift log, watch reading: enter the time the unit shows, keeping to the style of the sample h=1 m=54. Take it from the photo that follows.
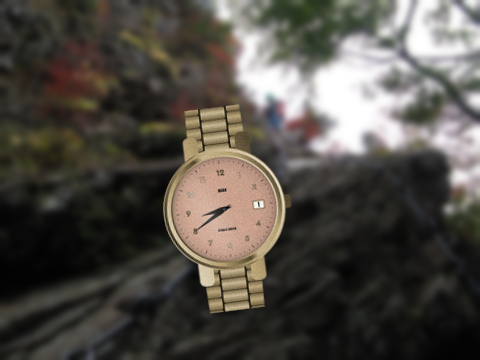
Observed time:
h=8 m=40
